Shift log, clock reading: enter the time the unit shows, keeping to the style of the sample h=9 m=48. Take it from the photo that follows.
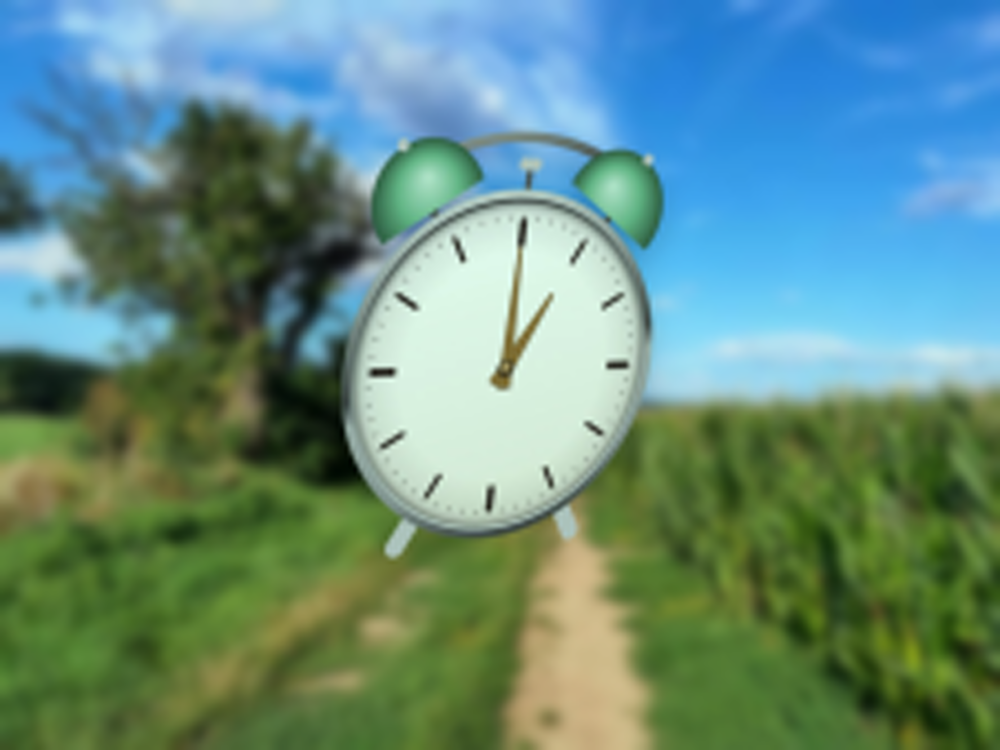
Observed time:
h=1 m=0
